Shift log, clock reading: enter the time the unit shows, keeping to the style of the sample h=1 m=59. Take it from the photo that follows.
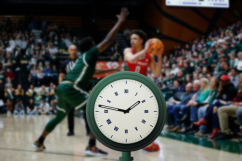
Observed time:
h=1 m=47
